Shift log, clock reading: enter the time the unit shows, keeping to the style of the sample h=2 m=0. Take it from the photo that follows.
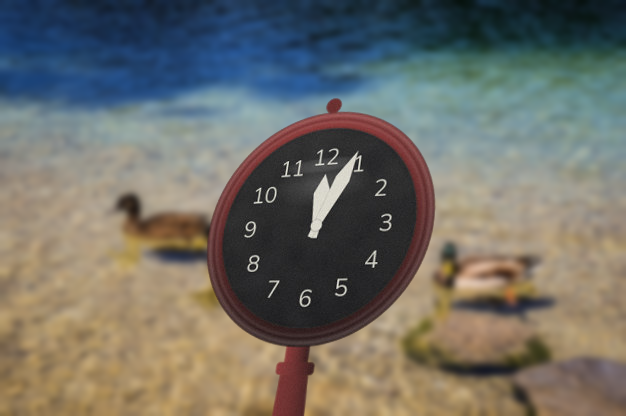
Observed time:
h=12 m=4
